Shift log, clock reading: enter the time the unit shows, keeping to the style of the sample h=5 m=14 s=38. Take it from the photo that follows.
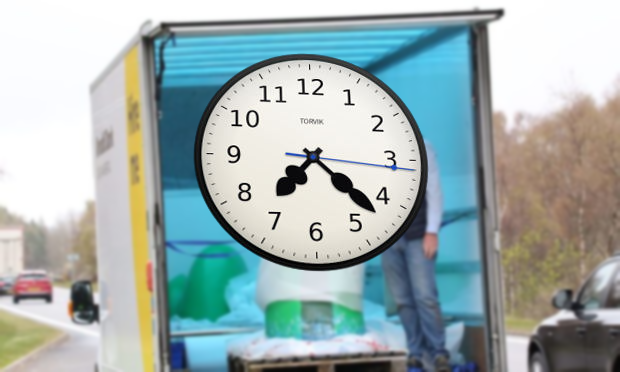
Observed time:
h=7 m=22 s=16
